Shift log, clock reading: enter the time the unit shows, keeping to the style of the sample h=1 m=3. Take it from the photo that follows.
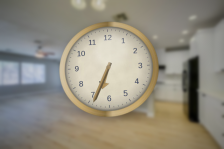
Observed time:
h=6 m=34
